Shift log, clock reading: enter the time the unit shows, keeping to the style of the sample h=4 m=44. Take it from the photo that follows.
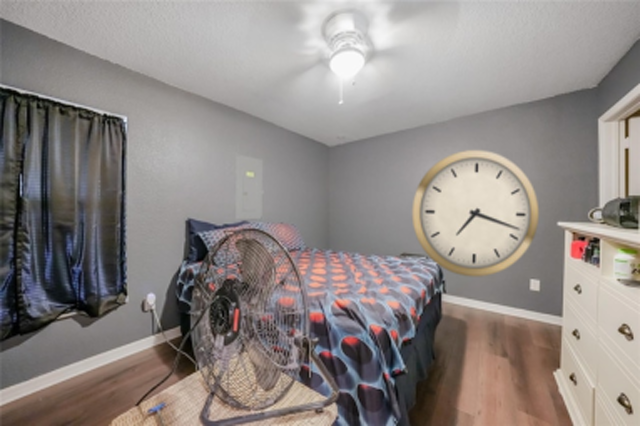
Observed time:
h=7 m=18
